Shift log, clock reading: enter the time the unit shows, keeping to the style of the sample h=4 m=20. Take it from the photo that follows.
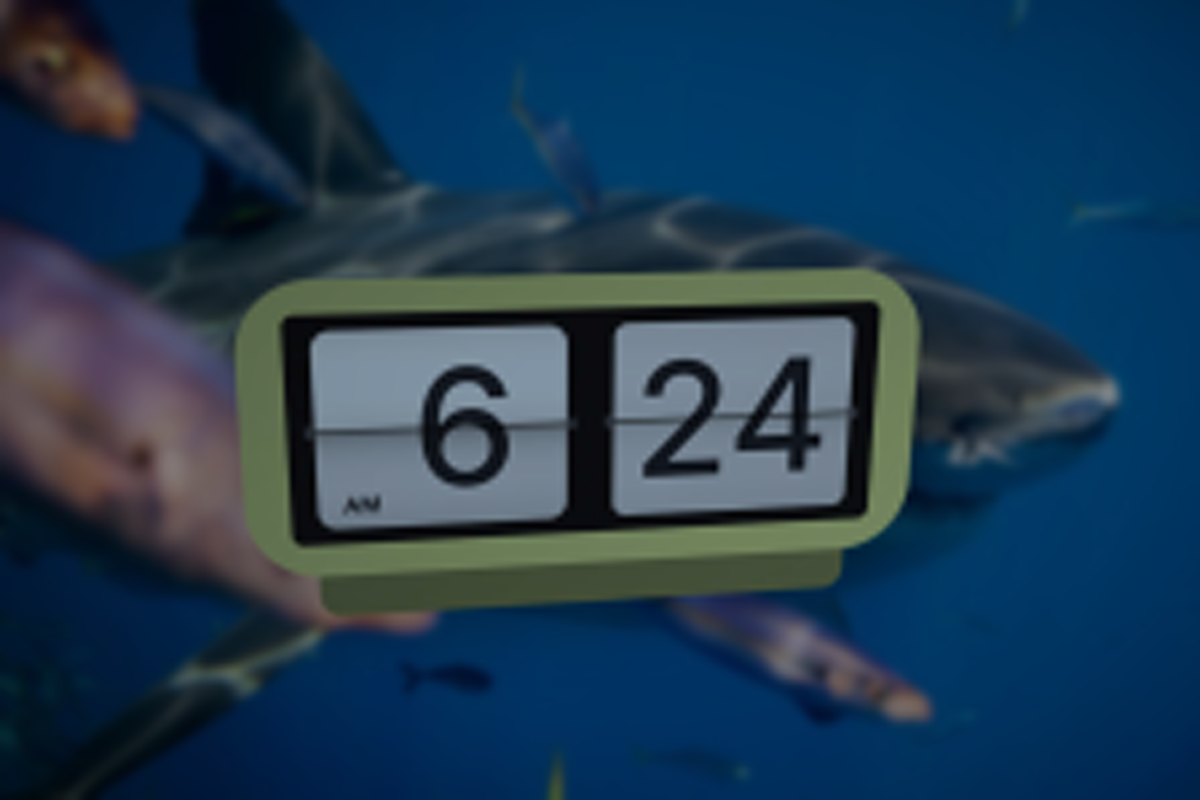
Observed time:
h=6 m=24
